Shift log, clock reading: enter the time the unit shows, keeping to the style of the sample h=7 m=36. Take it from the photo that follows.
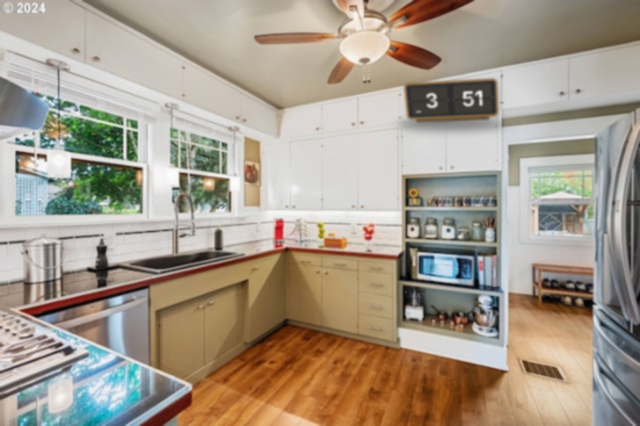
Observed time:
h=3 m=51
